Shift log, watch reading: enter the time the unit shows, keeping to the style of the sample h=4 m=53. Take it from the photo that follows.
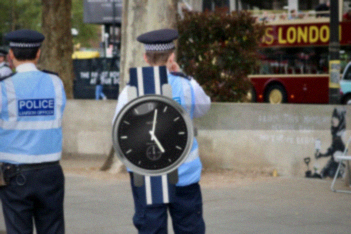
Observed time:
h=5 m=2
